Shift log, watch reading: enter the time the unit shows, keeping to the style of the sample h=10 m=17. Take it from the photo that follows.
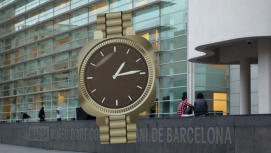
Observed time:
h=1 m=14
